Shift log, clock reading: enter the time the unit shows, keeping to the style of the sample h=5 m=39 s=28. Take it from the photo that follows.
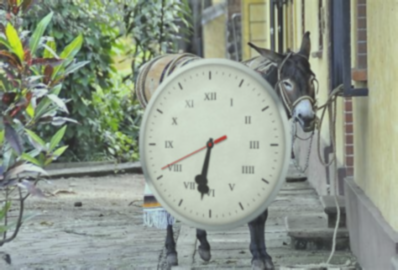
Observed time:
h=6 m=31 s=41
